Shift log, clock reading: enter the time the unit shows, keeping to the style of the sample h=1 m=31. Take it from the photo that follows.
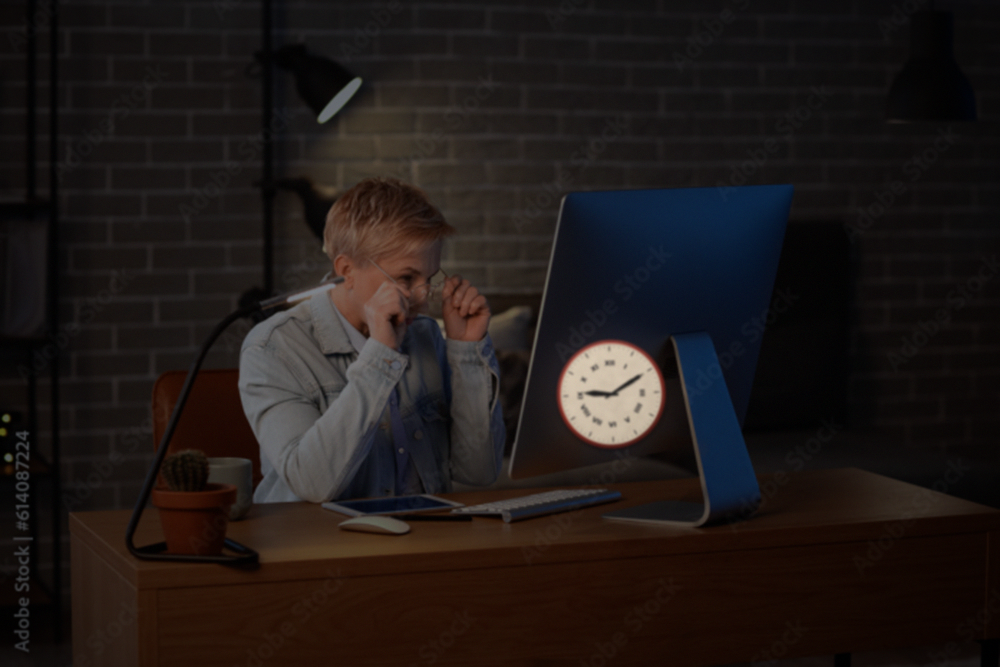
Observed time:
h=9 m=10
